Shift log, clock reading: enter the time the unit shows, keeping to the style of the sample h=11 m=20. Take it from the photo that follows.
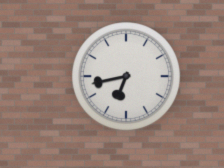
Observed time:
h=6 m=43
